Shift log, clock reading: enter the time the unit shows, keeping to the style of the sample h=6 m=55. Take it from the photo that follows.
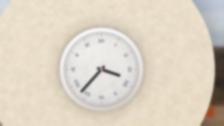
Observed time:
h=3 m=37
